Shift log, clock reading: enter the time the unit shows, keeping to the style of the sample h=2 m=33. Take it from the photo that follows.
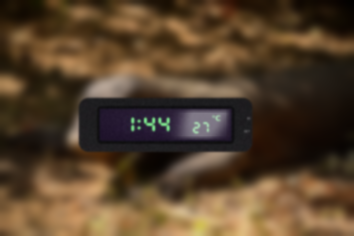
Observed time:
h=1 m=44
